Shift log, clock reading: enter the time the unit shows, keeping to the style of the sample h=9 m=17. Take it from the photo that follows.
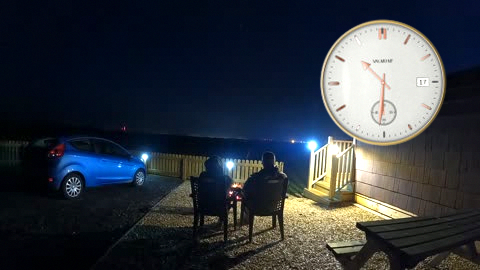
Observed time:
h=10 m=31
